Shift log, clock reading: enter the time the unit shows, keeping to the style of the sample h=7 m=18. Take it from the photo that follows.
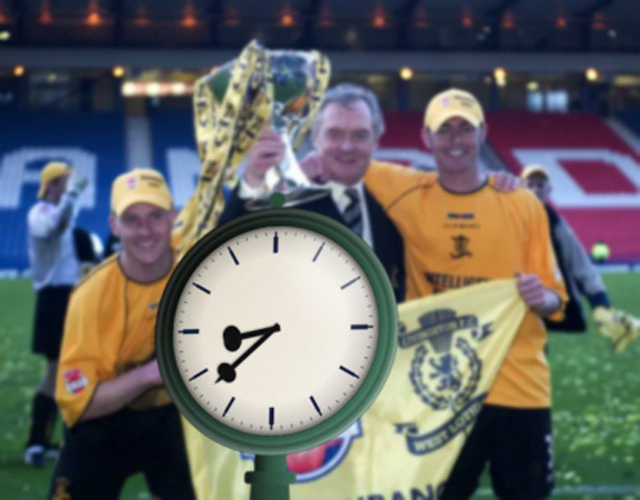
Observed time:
h=8 m=38
